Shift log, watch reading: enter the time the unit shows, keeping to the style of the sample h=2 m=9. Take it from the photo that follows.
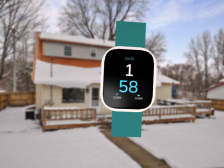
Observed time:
h=1 m=58
